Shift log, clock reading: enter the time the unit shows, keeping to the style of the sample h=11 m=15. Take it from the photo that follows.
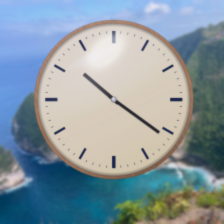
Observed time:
h=10 m=21
